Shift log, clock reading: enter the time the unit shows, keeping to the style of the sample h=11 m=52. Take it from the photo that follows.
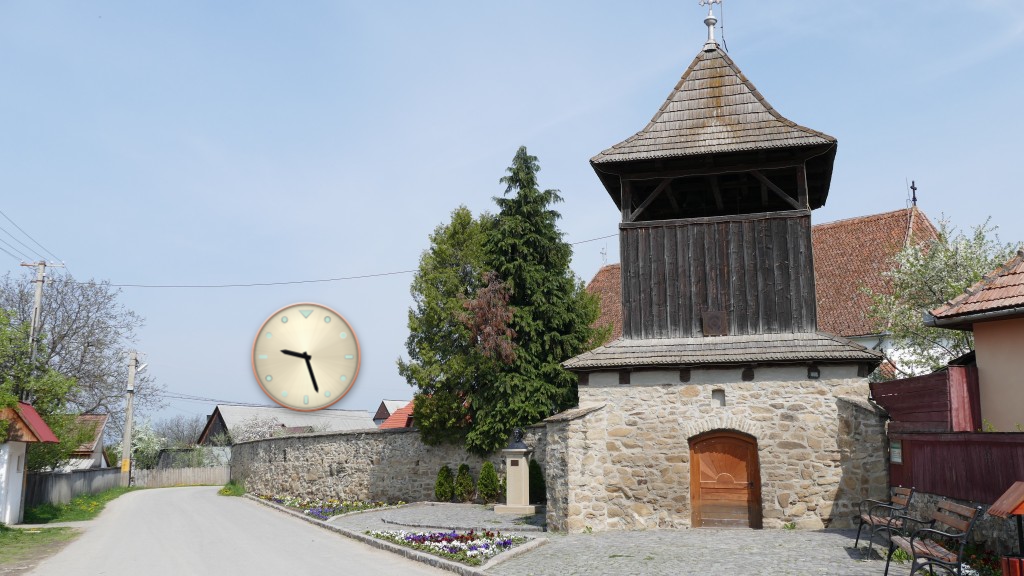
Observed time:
h=9 m=27
